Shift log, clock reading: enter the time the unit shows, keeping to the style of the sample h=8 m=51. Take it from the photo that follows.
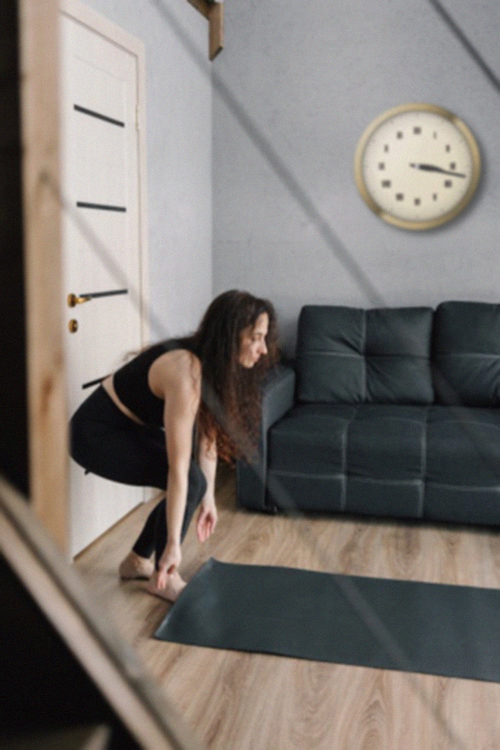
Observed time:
h=3 m=17
